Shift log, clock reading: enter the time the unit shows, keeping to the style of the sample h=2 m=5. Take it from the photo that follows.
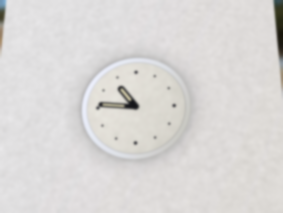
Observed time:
h=10 m=46
